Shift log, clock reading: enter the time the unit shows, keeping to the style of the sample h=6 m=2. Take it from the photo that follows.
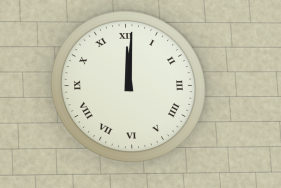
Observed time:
h=12 m=1
